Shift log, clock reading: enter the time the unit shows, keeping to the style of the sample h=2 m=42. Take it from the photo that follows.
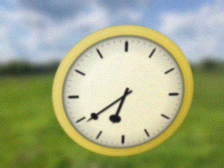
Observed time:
h=6 m=39
